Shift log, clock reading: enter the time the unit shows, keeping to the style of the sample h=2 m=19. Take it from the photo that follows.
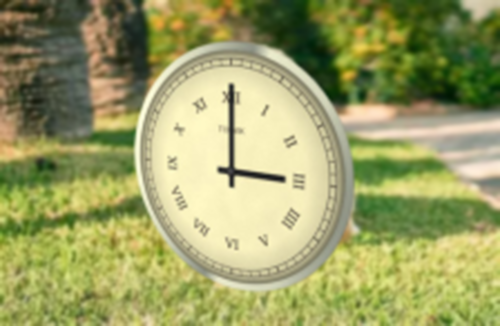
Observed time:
h=3 m=0
